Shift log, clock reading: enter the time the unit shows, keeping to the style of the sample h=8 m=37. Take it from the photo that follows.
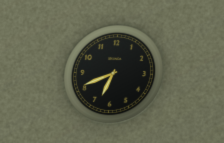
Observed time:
h=6 m=41
